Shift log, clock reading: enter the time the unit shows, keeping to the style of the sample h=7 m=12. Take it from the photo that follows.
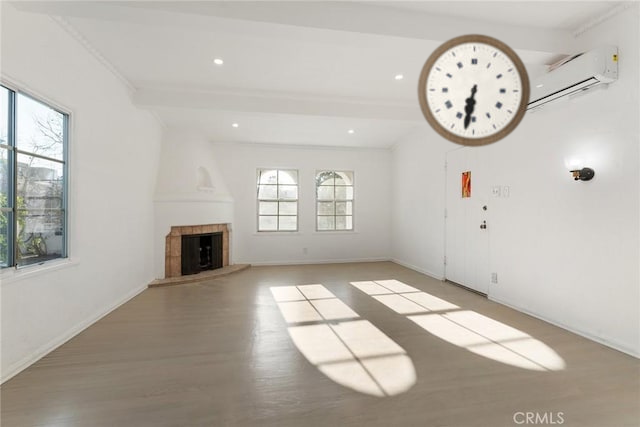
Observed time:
h=6 m=32
